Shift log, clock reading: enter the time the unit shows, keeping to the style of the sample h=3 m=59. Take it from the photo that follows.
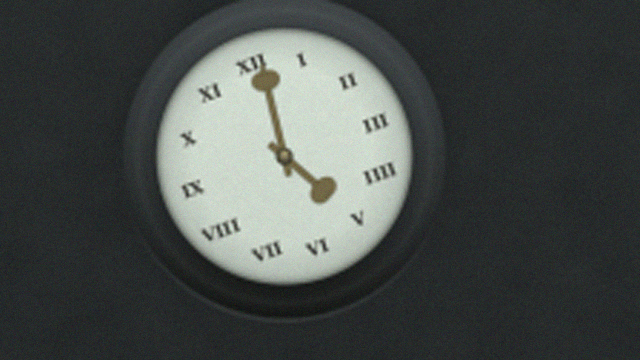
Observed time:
h=5 m=1
